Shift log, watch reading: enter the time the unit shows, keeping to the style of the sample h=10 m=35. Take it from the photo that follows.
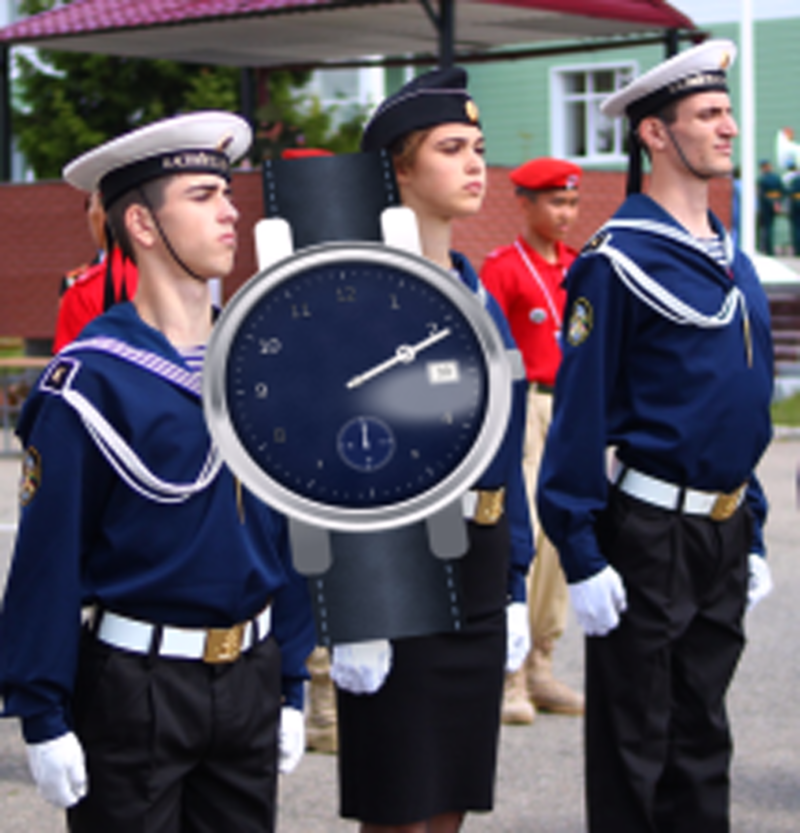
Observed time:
h=2 m=11
